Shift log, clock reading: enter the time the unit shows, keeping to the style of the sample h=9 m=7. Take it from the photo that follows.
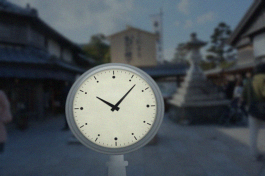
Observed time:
h=10 m=7
